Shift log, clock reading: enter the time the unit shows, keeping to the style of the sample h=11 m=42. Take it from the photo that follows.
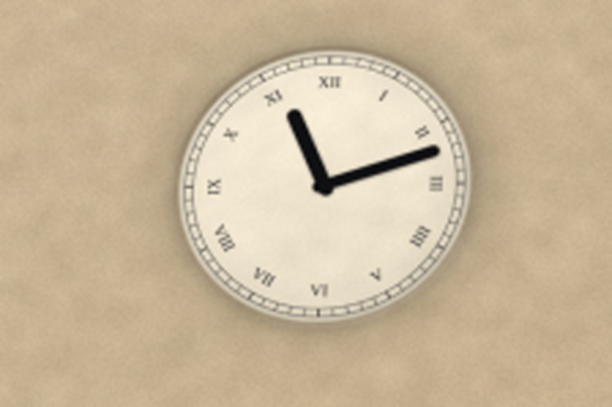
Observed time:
h=11 m=12
